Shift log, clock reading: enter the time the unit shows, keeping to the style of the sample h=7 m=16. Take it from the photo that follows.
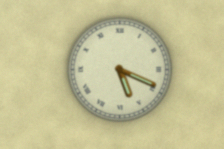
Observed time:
h=5 m=19
